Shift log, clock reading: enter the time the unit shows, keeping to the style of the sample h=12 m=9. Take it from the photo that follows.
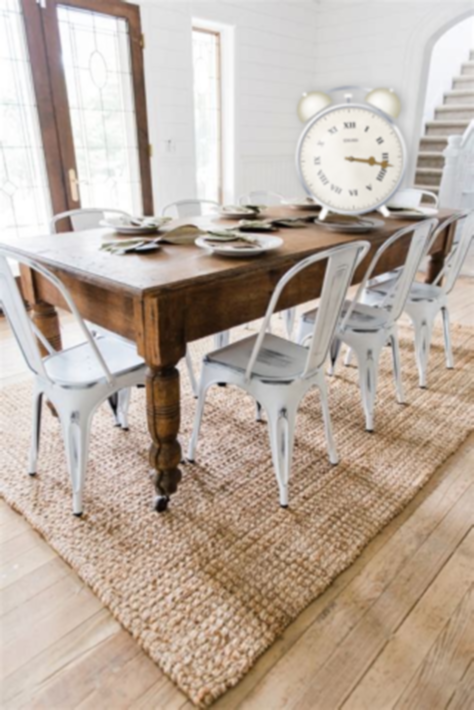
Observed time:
h=3 m=17
